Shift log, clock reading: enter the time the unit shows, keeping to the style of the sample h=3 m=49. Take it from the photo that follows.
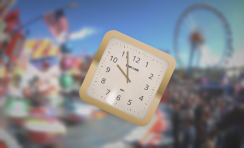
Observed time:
h=9 m=56
